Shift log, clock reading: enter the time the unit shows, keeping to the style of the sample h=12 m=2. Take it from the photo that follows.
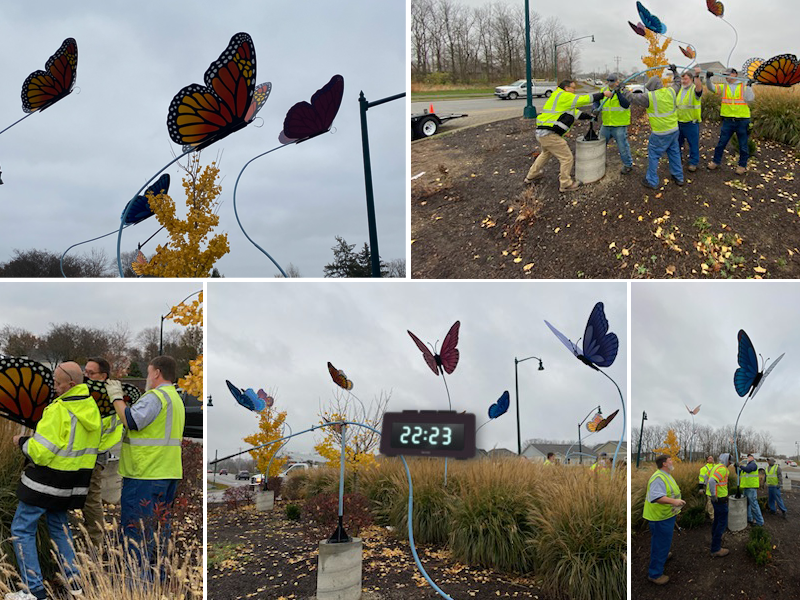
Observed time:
h=22 m=23
